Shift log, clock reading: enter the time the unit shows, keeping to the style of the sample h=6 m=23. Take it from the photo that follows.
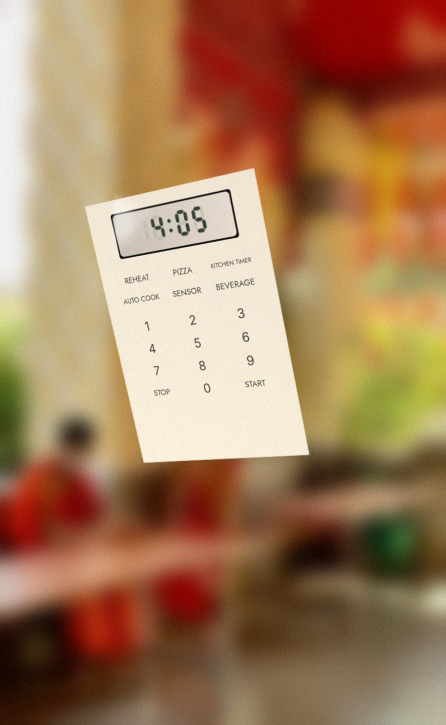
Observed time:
h=4 m=5
